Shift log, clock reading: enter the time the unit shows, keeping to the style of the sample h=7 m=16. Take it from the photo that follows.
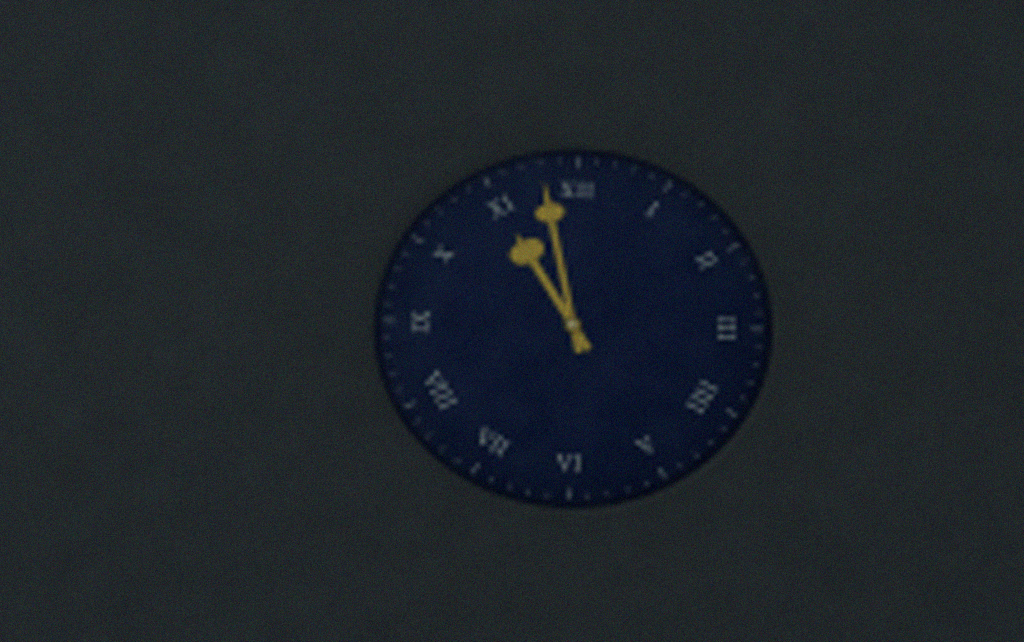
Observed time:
h=10 m=58
